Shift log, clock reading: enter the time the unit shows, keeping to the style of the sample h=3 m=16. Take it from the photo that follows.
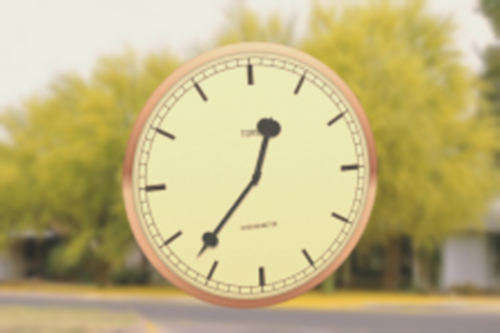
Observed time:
h=12 m=37
